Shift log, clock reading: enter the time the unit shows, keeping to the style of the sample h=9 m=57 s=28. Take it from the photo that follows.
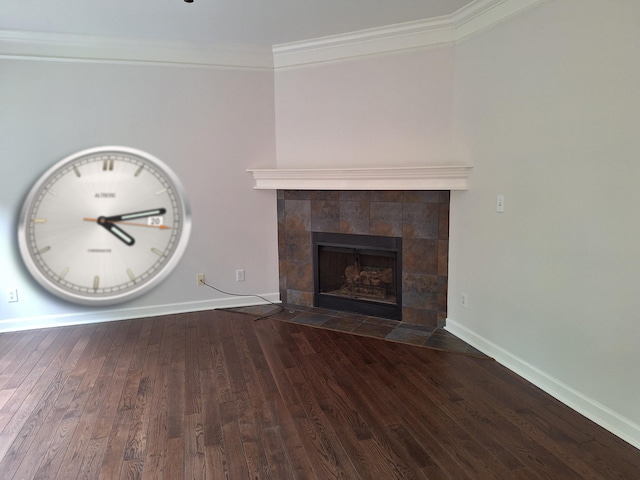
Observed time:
h=4 m=13 s=16
